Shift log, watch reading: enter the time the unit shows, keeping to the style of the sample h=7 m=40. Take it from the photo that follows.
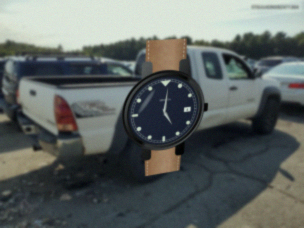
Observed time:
h=5 m=1
